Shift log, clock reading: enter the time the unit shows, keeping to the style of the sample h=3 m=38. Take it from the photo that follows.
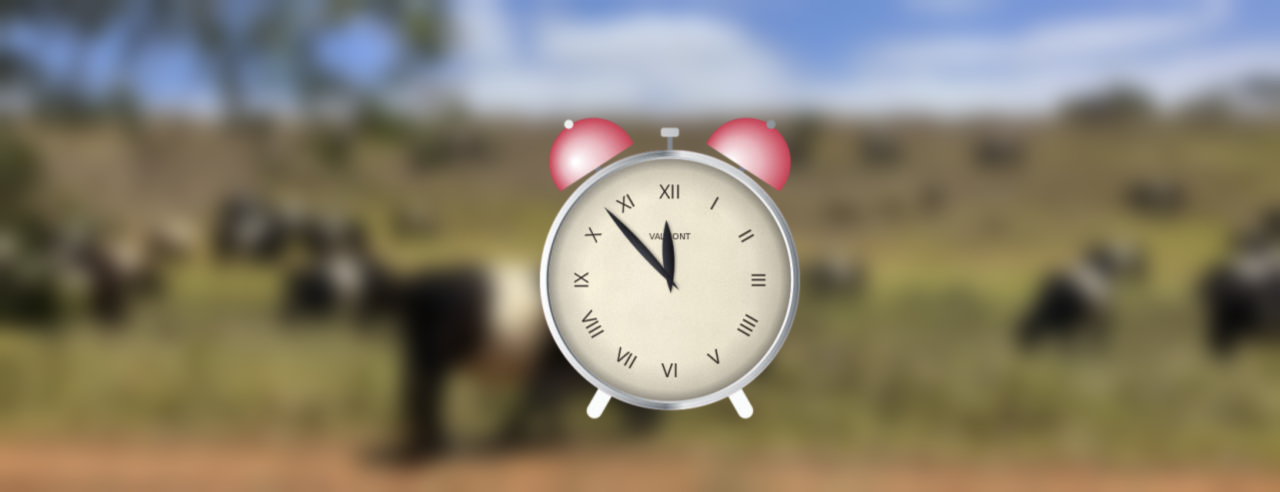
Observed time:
h=11 m=53
